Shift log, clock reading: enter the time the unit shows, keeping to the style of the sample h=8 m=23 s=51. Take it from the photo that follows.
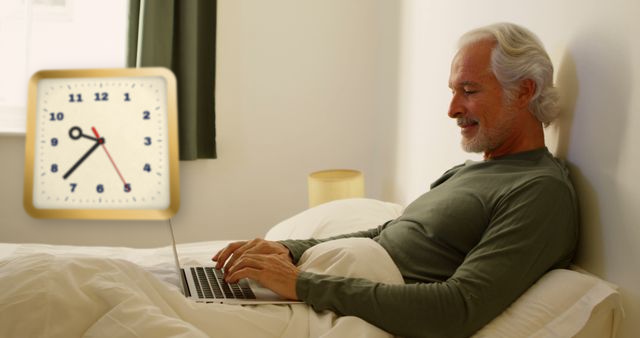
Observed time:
h=9 m=37 s=25
